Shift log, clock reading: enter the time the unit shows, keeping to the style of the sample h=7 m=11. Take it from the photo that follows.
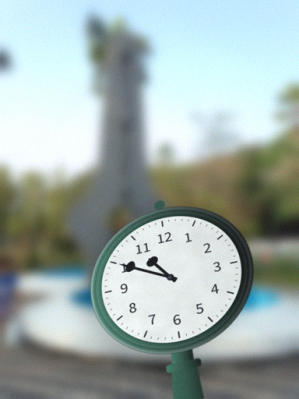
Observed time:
h=10 m=50
